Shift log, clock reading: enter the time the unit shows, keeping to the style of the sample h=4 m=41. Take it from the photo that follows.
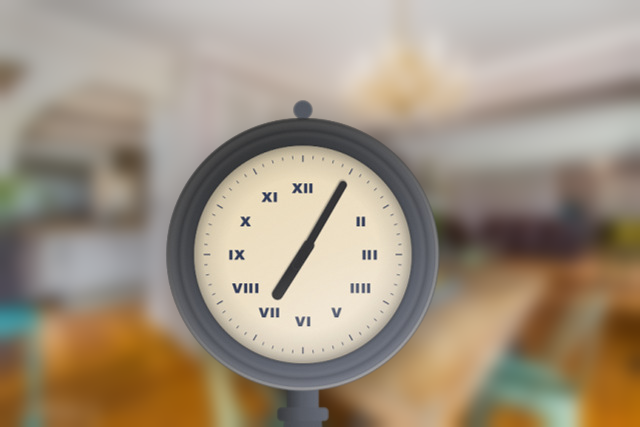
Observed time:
h=7 m=5
